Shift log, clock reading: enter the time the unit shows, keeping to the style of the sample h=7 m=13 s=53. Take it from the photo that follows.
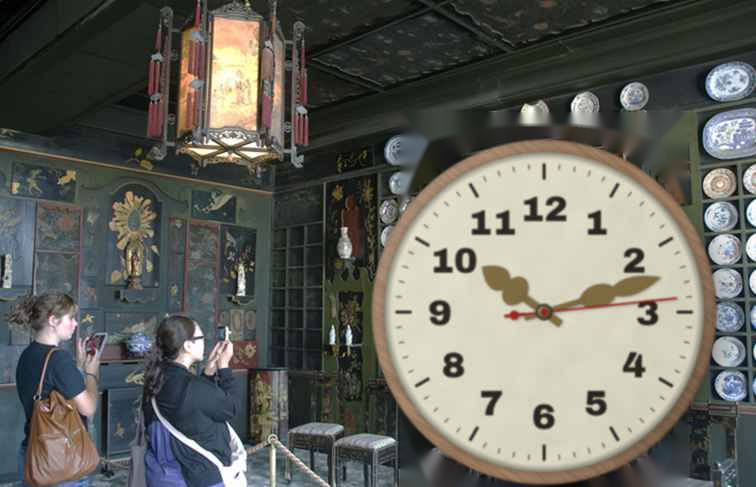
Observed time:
h=10 m=12 s=14
